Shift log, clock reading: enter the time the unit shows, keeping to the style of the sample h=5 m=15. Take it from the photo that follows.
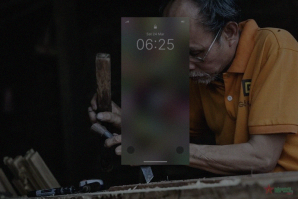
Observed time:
h=6 m=25
